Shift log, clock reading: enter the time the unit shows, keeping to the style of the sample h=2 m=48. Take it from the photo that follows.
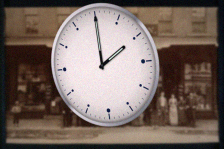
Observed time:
h=2 m=0
